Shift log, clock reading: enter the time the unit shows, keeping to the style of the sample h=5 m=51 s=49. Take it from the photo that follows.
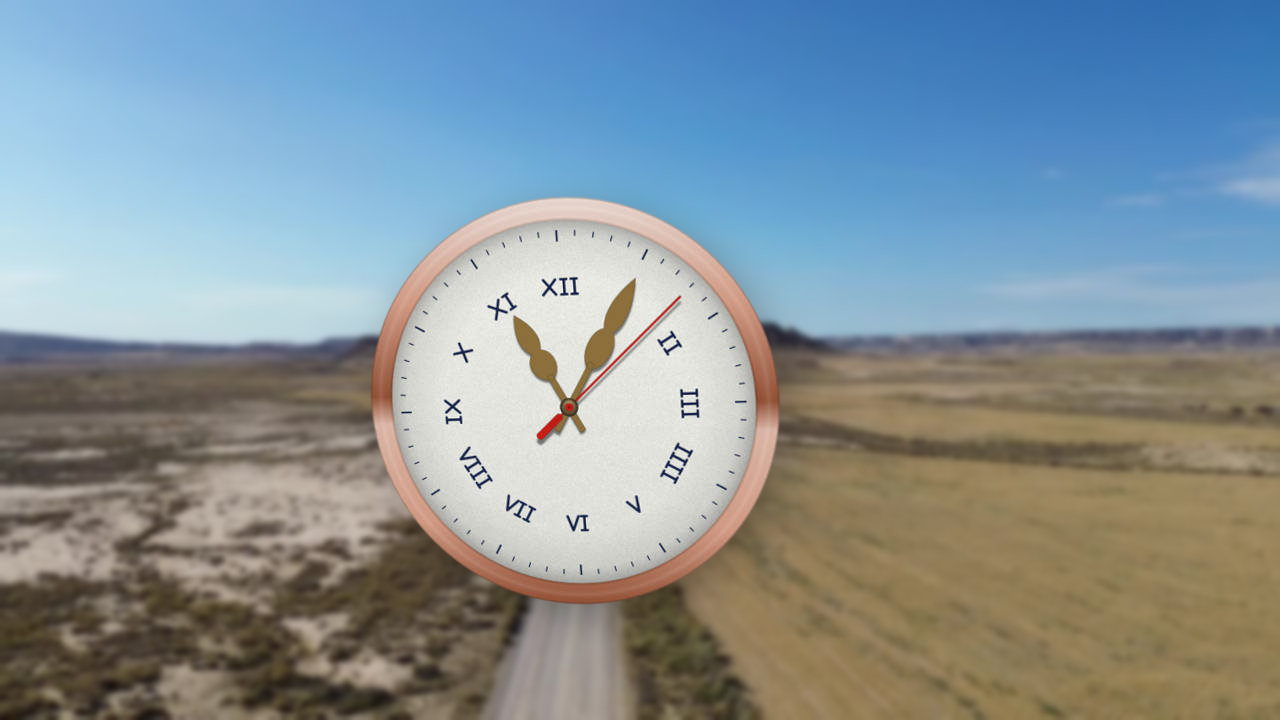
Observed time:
h=11 m=5 s=8
